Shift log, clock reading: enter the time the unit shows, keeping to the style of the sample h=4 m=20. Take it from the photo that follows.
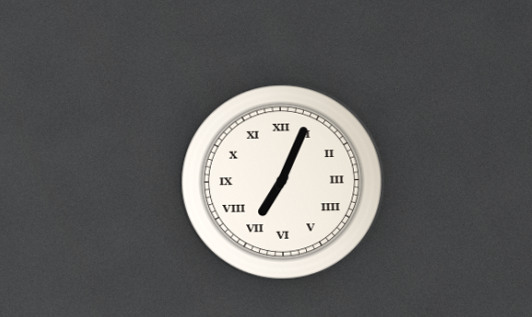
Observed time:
h=7 m=4
